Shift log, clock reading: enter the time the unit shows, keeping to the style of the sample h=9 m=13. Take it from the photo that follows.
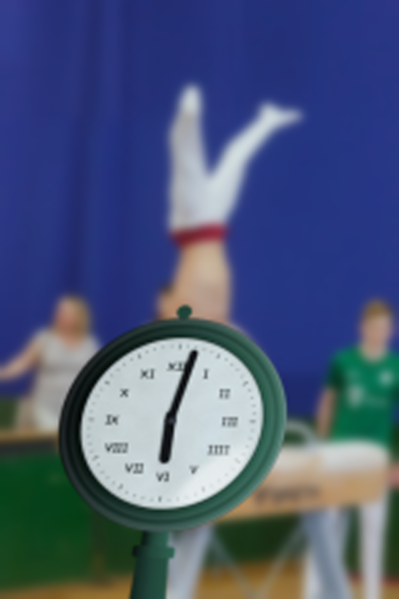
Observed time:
h=6 m=2
